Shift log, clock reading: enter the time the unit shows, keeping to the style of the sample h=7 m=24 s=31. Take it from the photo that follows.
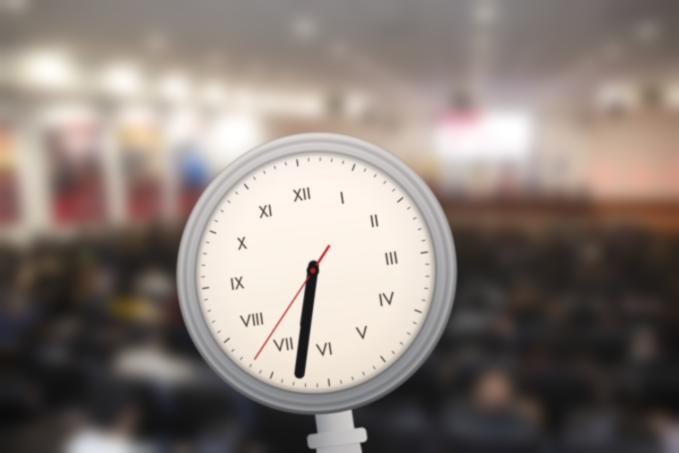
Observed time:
h=6 m=32 s=37
